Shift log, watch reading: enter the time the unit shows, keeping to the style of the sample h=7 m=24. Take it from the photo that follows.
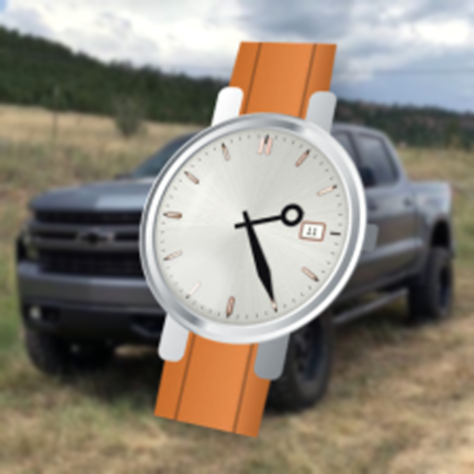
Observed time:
h=2 m=25
